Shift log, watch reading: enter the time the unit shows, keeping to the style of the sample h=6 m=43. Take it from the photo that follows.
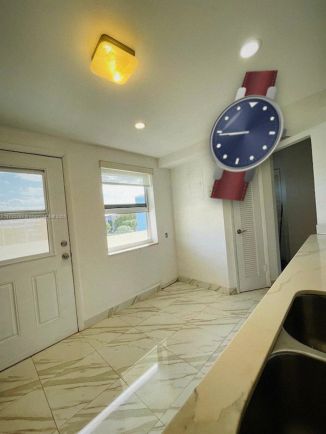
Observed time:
h=8 m=44
